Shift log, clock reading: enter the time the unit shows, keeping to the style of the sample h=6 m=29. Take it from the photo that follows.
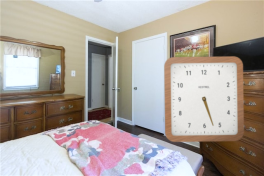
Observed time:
h=5 m=27
